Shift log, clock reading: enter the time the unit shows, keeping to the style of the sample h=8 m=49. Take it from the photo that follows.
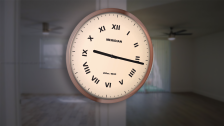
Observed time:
h=9 m=16
